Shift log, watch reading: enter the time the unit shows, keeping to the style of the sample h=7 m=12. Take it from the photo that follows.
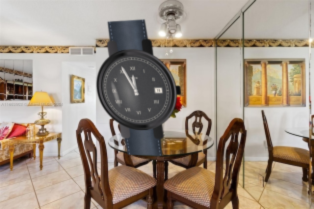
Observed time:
h=11 m=56
